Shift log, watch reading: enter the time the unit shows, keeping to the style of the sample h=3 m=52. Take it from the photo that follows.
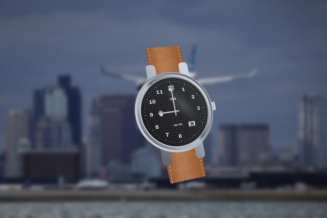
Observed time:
h=9 m=0
